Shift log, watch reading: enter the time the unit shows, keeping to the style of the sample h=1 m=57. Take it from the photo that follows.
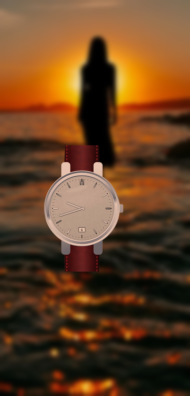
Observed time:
h=9 m=42
